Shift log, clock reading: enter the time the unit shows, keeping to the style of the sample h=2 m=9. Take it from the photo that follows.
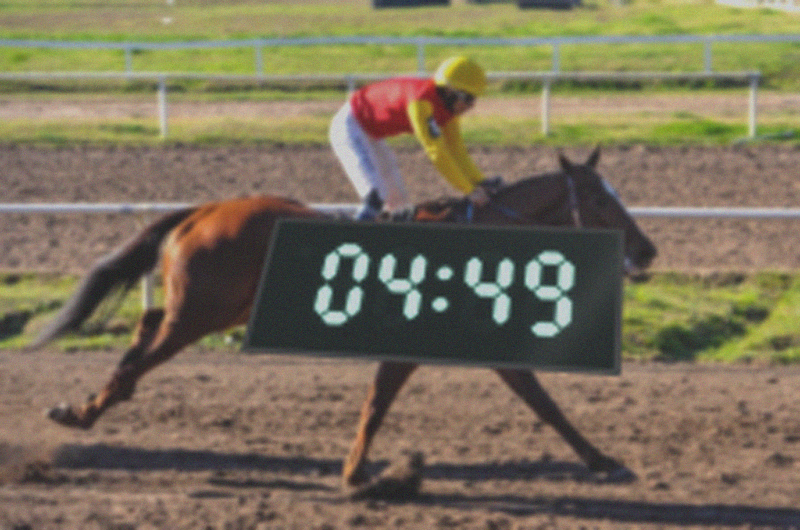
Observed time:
h=4 m=49
